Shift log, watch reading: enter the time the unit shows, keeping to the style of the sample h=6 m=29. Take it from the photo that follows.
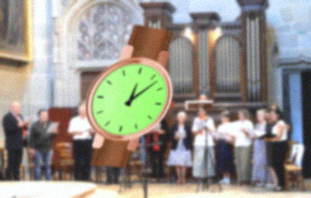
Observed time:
h=12 m=7
